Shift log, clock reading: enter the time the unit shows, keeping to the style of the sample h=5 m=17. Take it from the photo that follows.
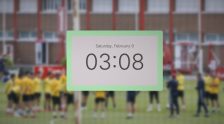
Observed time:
h=3 m=8
